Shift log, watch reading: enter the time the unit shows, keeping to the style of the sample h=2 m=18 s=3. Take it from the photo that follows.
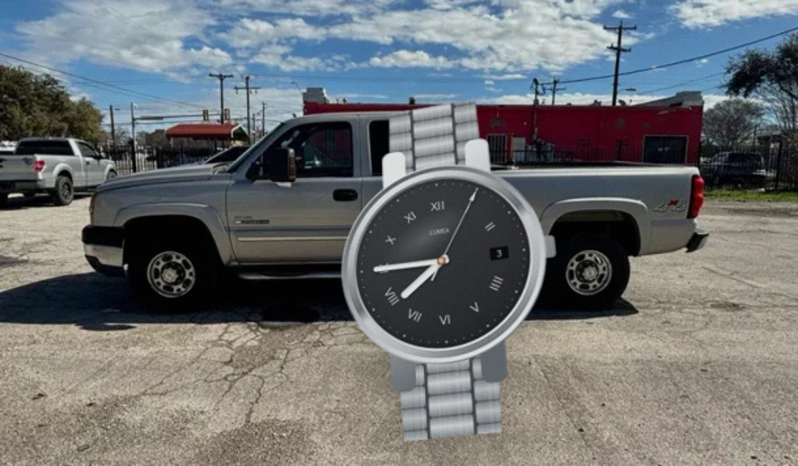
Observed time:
h=7 m=45 s=5
